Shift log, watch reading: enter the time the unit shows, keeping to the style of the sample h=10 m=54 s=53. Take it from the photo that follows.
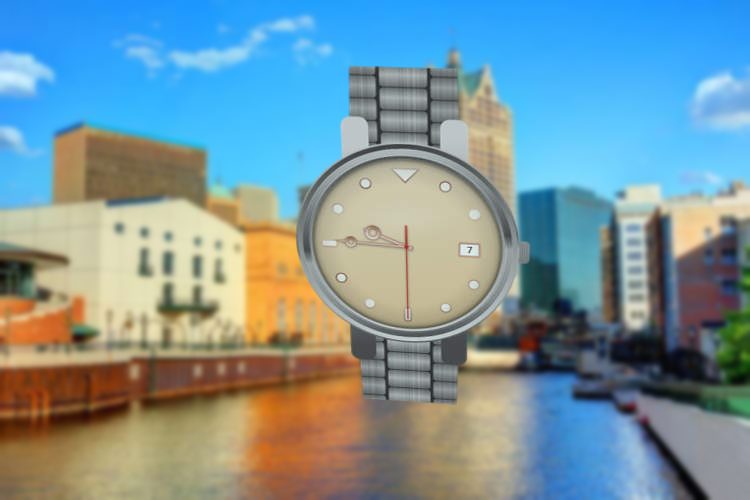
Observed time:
h=9 m=45 s=30
